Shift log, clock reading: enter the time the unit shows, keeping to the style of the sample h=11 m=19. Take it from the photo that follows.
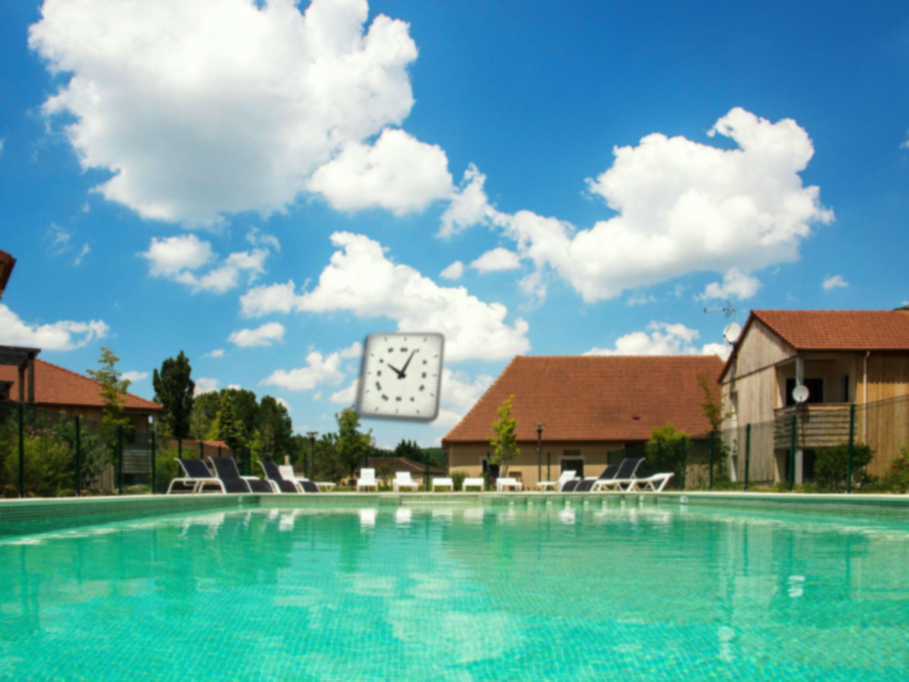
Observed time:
h=10 m=4
